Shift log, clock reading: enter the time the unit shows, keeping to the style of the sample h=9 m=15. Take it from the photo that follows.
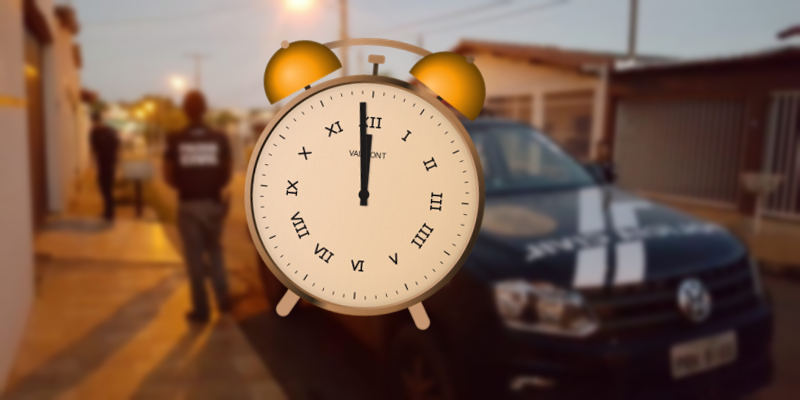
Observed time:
h=11 m=59
